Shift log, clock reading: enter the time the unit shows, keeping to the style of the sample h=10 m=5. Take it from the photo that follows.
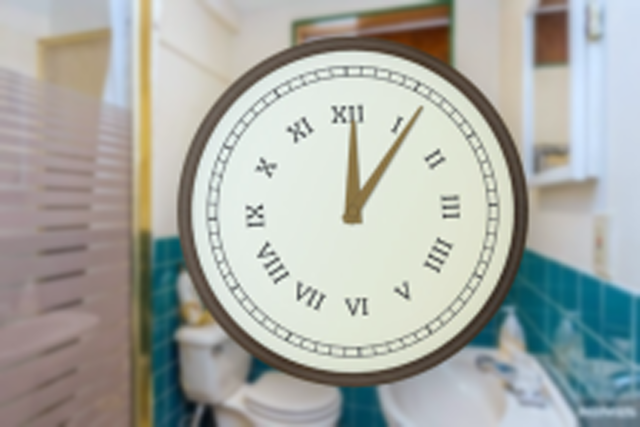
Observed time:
h=12 m=6
